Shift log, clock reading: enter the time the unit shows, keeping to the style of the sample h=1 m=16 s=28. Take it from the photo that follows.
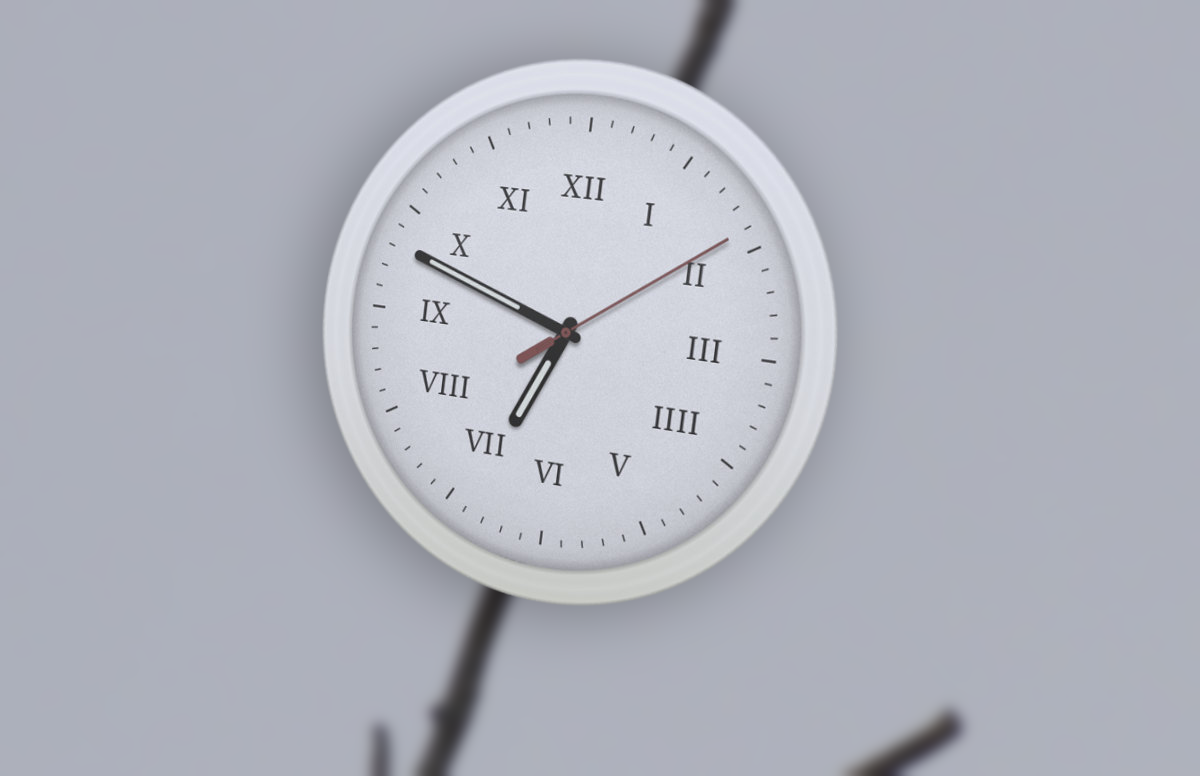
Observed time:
h=6 m=48 s=9
